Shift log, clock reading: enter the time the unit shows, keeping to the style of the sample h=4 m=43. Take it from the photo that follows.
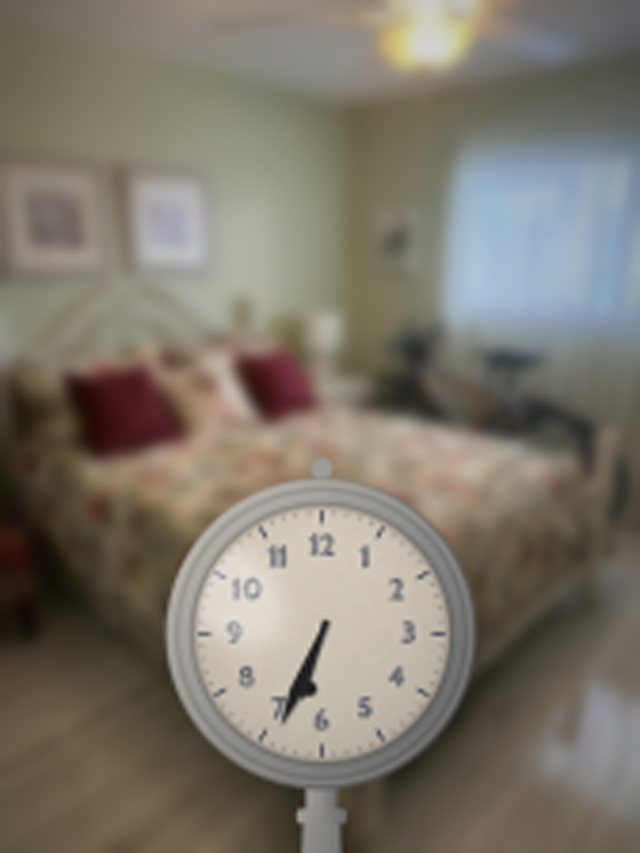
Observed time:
h=6 m=34
